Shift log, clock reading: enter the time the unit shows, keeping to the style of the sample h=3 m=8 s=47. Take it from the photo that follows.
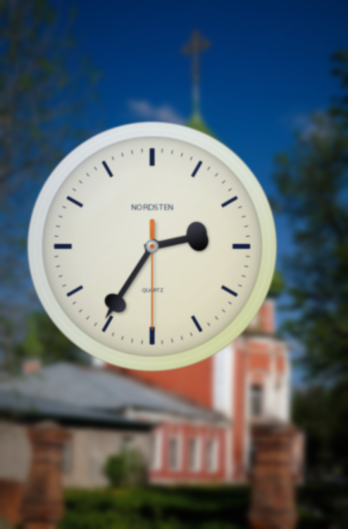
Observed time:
h=2 m=35 s=30
